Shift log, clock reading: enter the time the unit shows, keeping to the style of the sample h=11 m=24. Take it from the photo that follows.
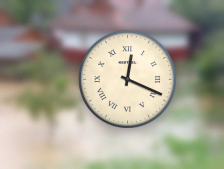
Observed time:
h=12 m=19
